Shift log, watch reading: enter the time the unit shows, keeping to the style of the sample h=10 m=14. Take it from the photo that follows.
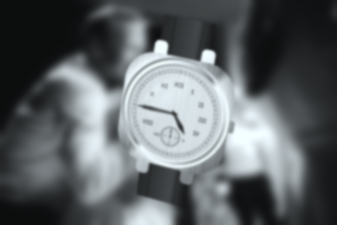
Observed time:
h=4 m=45
